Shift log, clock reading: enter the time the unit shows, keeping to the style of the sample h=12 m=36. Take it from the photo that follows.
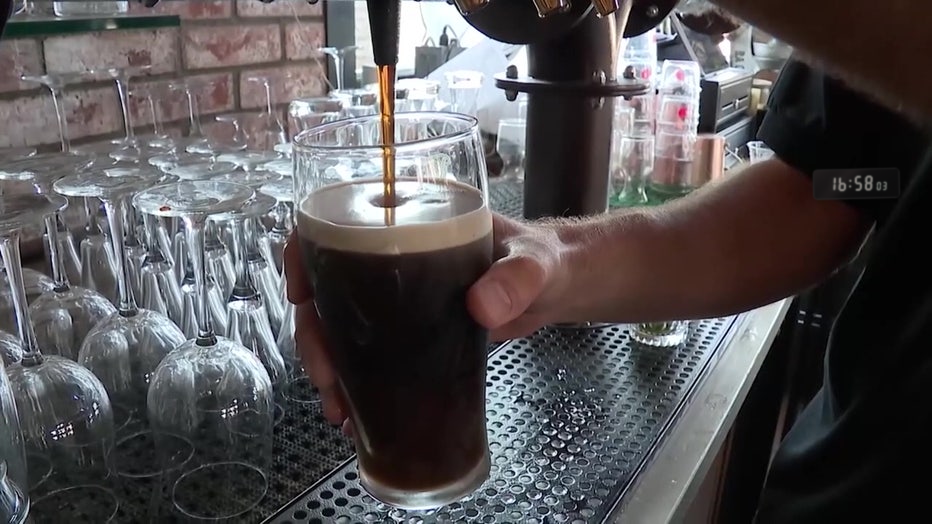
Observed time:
h=16 m=58
